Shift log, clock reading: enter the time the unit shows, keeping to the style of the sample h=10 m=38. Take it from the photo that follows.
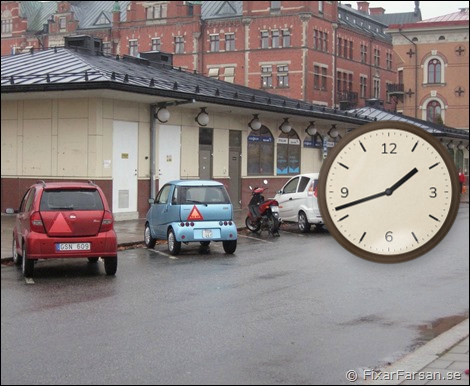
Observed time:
h=1 m=42
